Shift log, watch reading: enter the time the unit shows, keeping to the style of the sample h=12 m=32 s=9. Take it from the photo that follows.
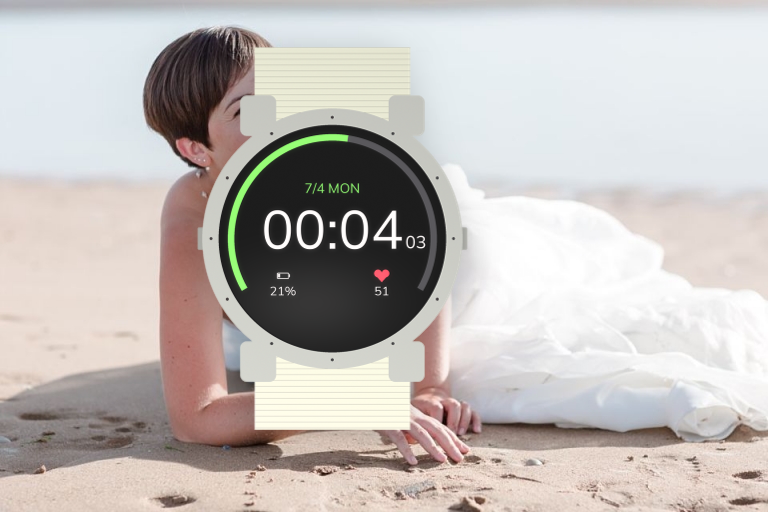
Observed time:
h=0 m=4 s=3
